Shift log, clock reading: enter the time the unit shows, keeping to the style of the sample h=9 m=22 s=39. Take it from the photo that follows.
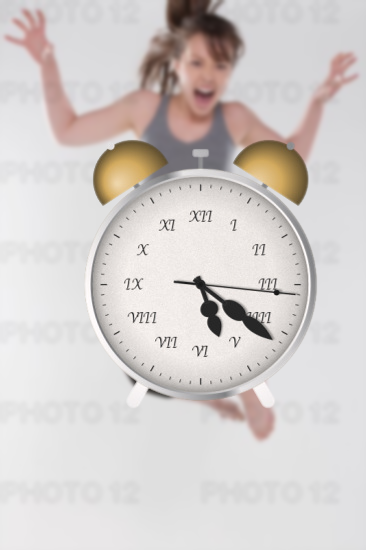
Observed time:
h=5 m=21 s=16
